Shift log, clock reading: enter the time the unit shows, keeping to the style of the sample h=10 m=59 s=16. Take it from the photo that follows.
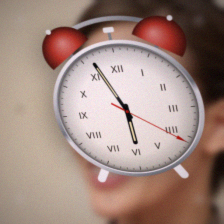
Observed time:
h=5 m=56 s=21
